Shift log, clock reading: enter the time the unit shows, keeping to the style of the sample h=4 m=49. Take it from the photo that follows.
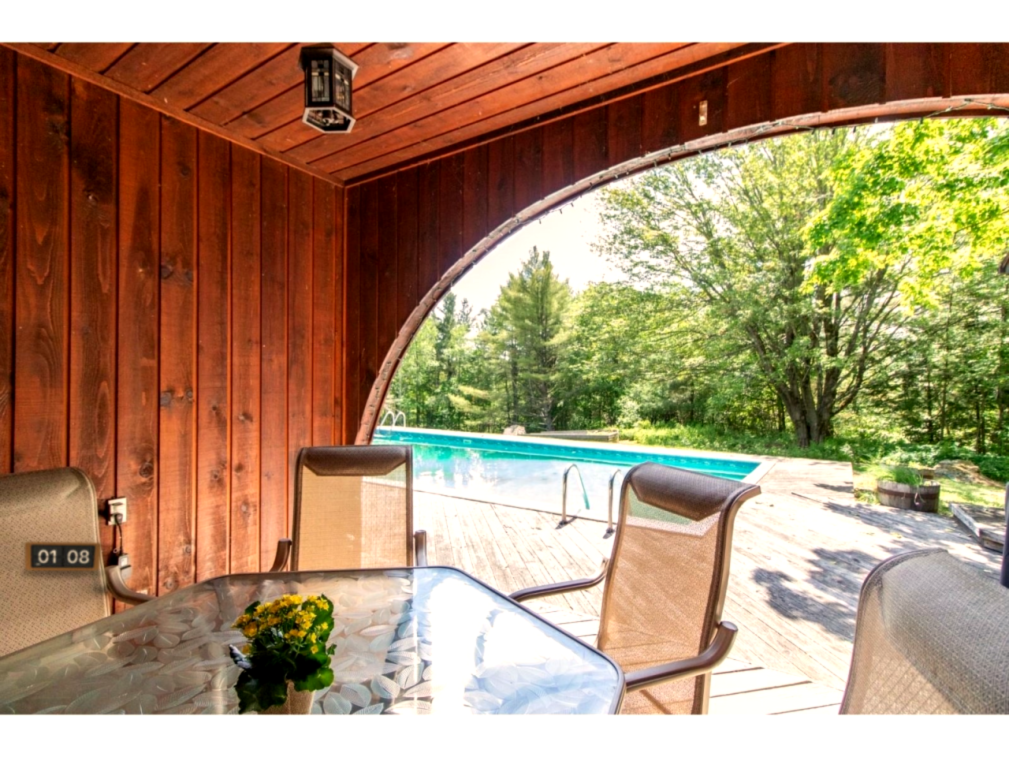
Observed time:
h=1 m=8
